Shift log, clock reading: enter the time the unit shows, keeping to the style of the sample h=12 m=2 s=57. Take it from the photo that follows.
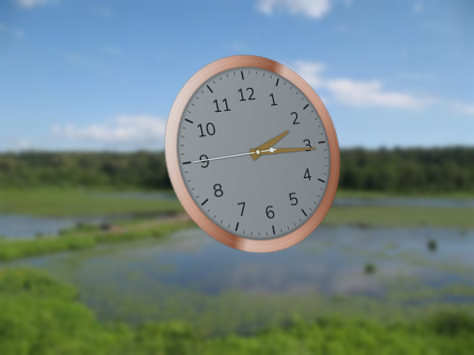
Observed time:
h=2 m=15 s=45
